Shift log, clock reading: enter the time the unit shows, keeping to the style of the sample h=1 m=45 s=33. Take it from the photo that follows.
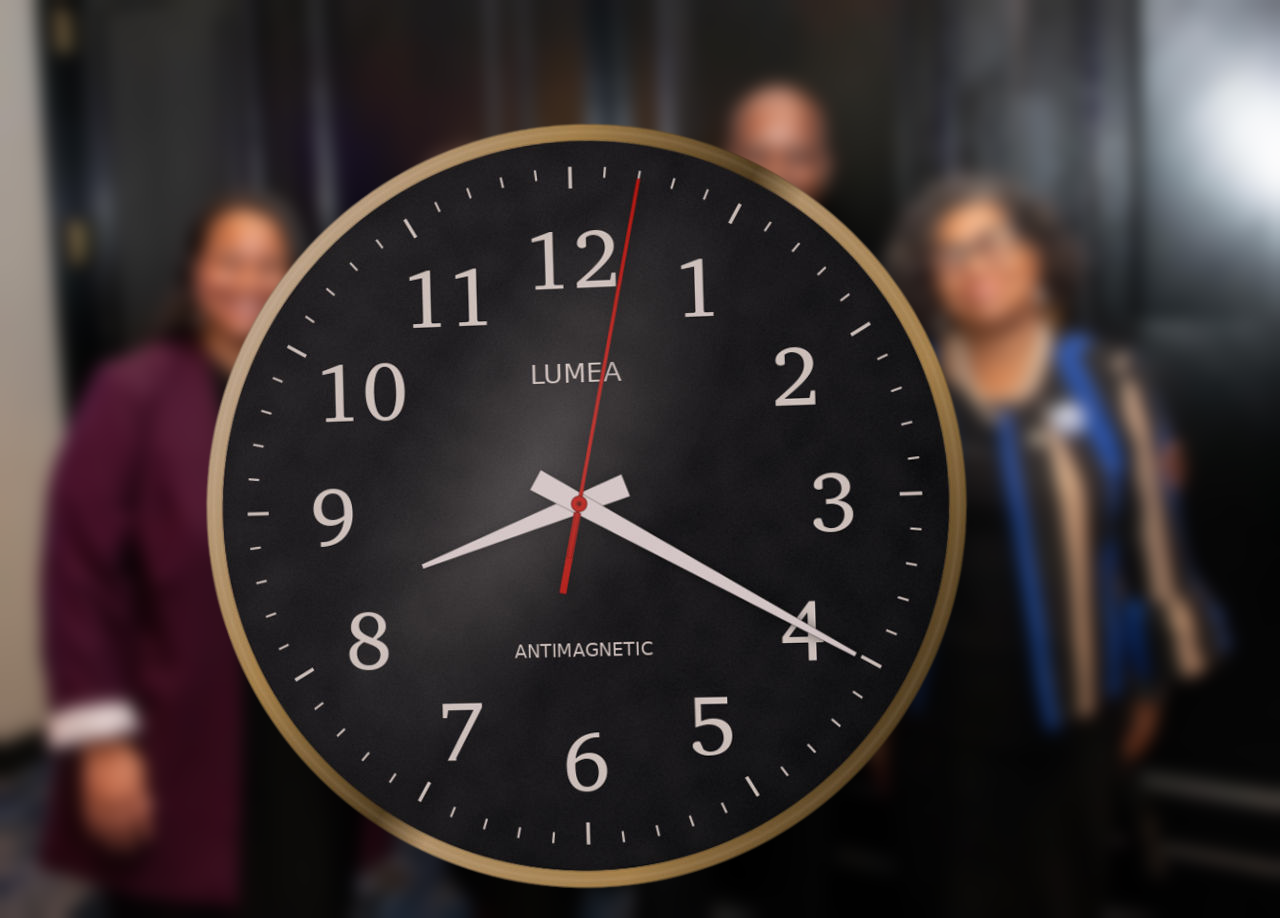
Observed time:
h=8 m=20 s=2
